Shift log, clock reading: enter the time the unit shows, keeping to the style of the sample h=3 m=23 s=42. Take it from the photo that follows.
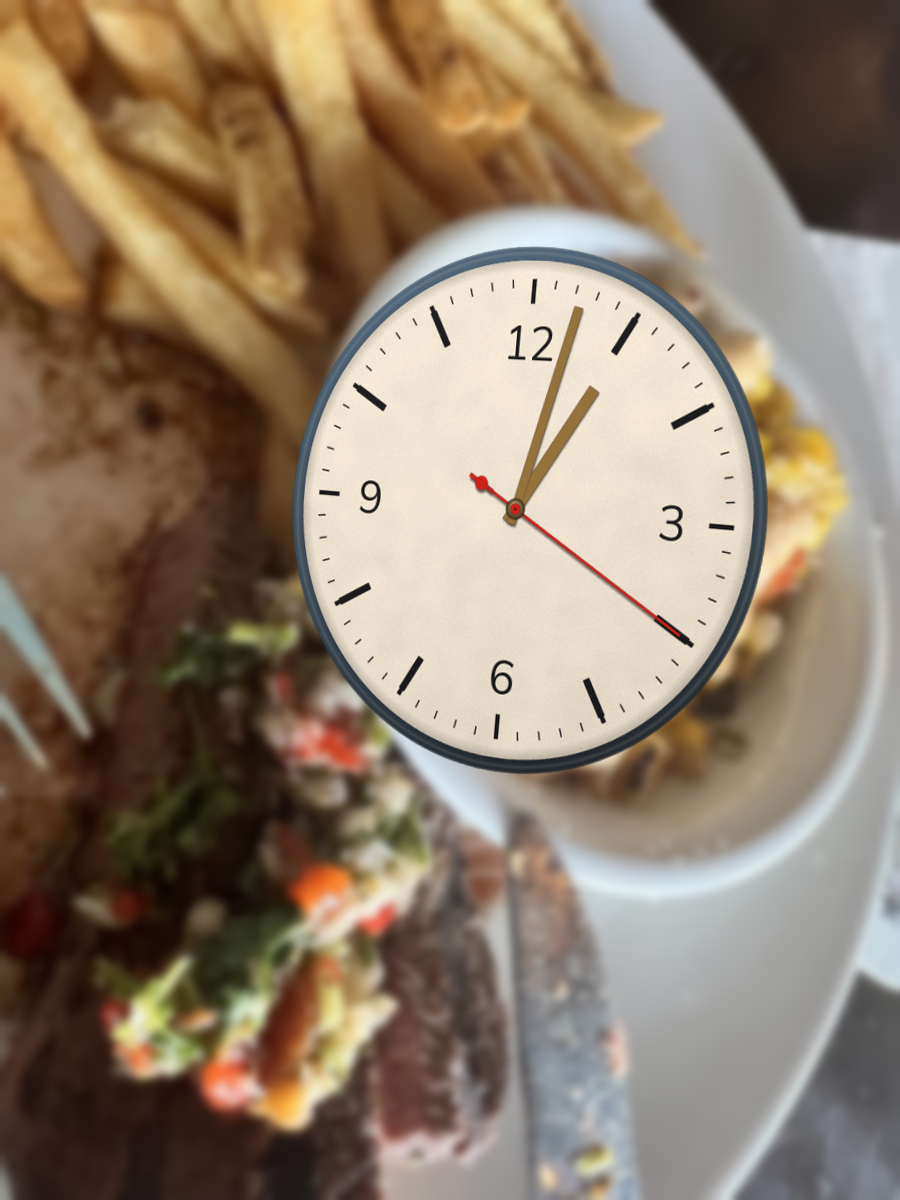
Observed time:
h=1 m=2 s=20
